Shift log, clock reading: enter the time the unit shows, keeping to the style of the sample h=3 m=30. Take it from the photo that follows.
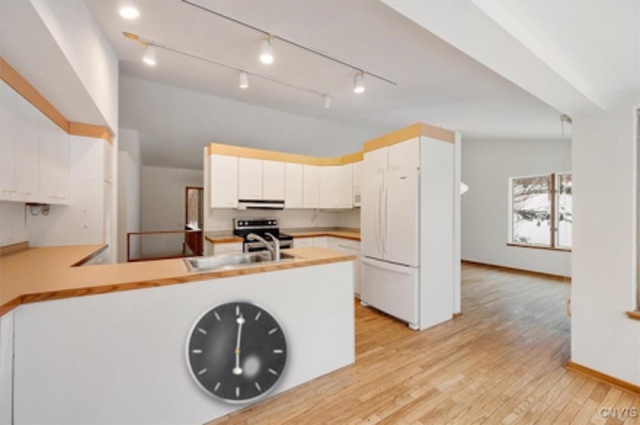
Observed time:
h=6 m=1
